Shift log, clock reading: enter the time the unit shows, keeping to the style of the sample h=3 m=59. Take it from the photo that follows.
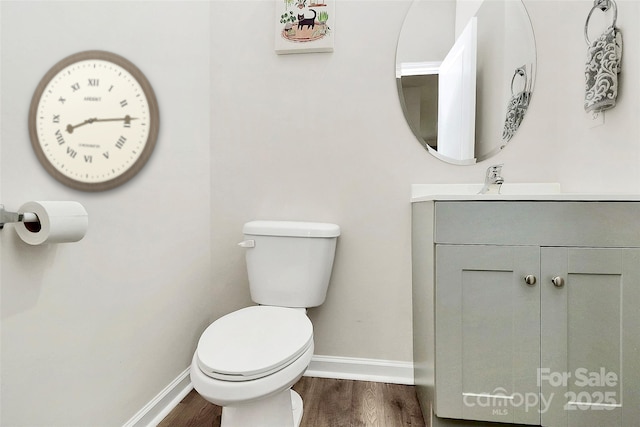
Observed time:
h=8 m=14
